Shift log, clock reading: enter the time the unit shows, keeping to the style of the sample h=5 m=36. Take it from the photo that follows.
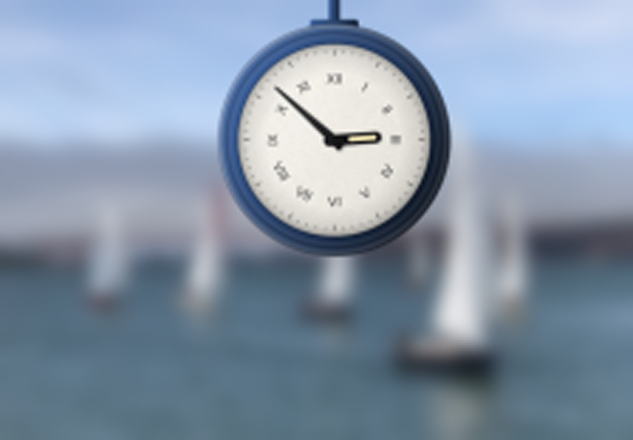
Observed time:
h=2 m=52
